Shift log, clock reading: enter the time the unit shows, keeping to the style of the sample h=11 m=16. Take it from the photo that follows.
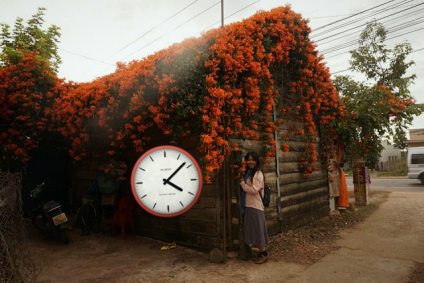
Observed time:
h=4 m=8
